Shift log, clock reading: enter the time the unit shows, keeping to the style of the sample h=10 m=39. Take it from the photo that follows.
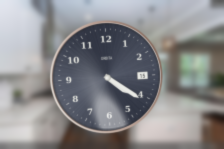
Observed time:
h=4 m=21
